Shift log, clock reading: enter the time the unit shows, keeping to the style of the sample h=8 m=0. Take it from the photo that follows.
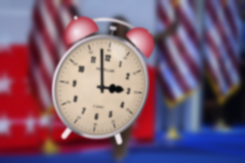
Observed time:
h=2 m=58
